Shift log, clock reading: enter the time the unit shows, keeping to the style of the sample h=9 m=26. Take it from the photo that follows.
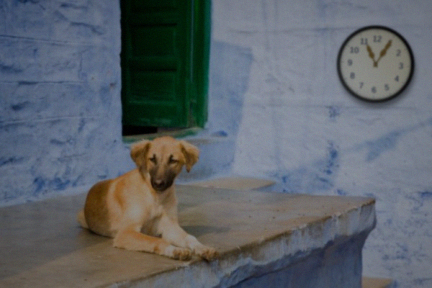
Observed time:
h=11 m=5
